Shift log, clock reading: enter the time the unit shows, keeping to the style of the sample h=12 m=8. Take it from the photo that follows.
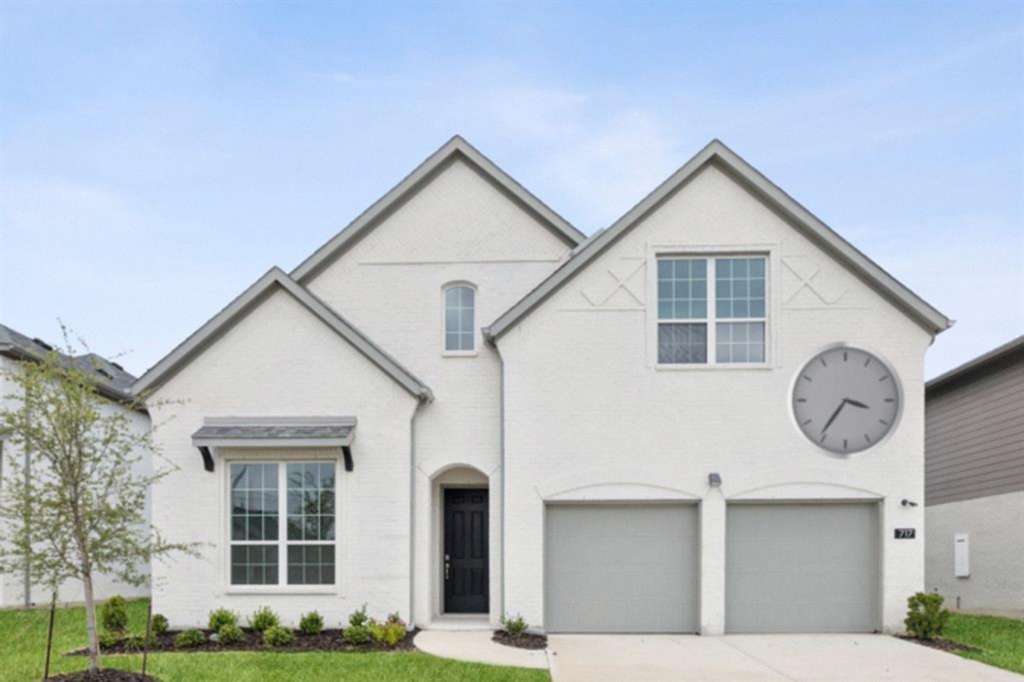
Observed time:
h=3 m=36
